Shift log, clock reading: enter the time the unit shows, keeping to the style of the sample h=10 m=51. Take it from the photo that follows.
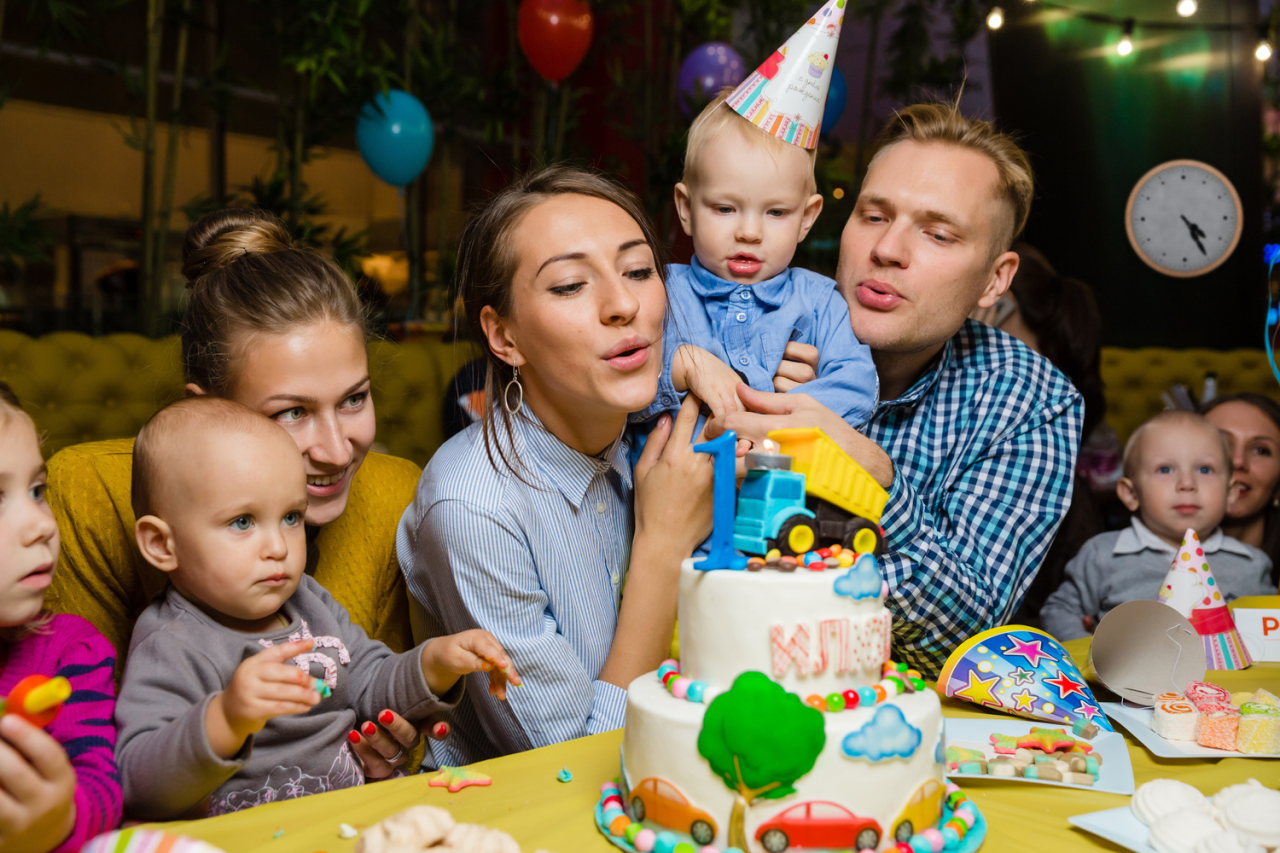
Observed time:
h=4 m=25
